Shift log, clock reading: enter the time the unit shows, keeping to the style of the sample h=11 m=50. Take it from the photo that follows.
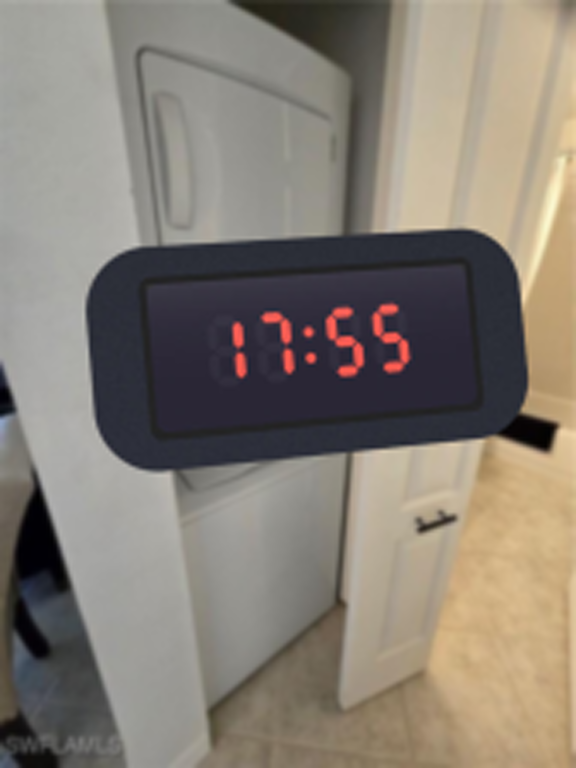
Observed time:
h=17 m=55
